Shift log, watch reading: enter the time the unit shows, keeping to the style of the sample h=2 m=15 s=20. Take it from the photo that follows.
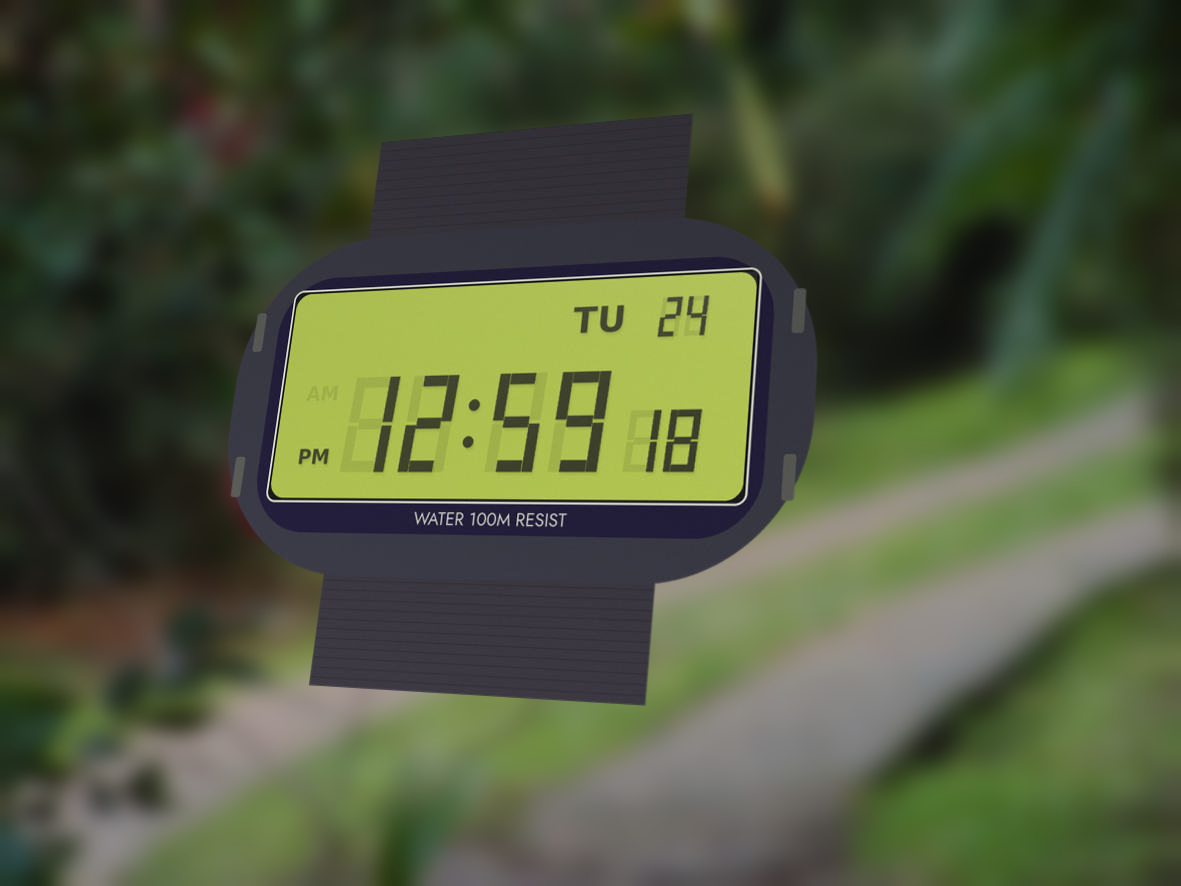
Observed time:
h=12 m=59 s=18
